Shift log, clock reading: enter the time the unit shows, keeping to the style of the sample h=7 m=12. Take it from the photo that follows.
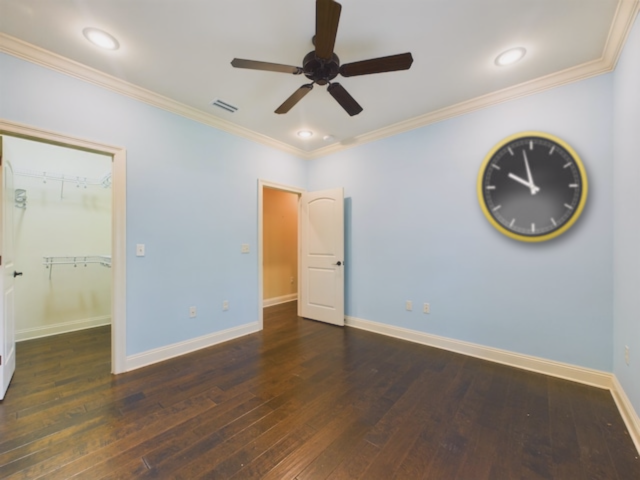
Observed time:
h=9 m=58
